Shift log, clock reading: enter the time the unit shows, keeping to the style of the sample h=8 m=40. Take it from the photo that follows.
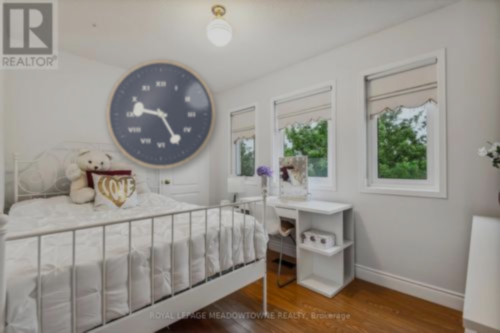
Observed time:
h=9 m=25
